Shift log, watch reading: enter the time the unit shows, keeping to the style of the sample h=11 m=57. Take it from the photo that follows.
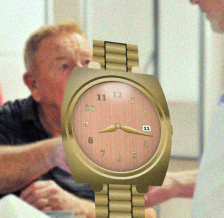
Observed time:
h=8 m=17
